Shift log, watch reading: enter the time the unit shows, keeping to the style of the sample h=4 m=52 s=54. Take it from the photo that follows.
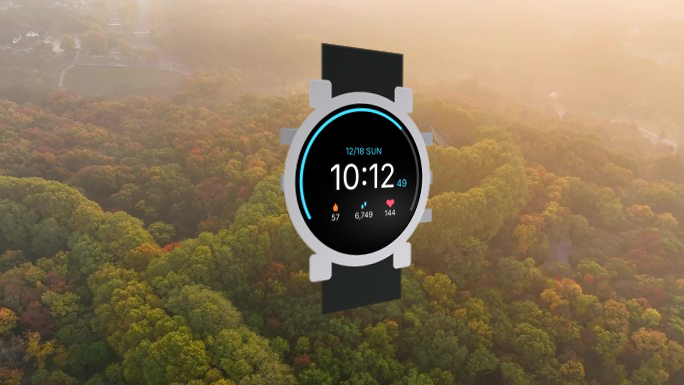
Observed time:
h=10 m=12 s=49
